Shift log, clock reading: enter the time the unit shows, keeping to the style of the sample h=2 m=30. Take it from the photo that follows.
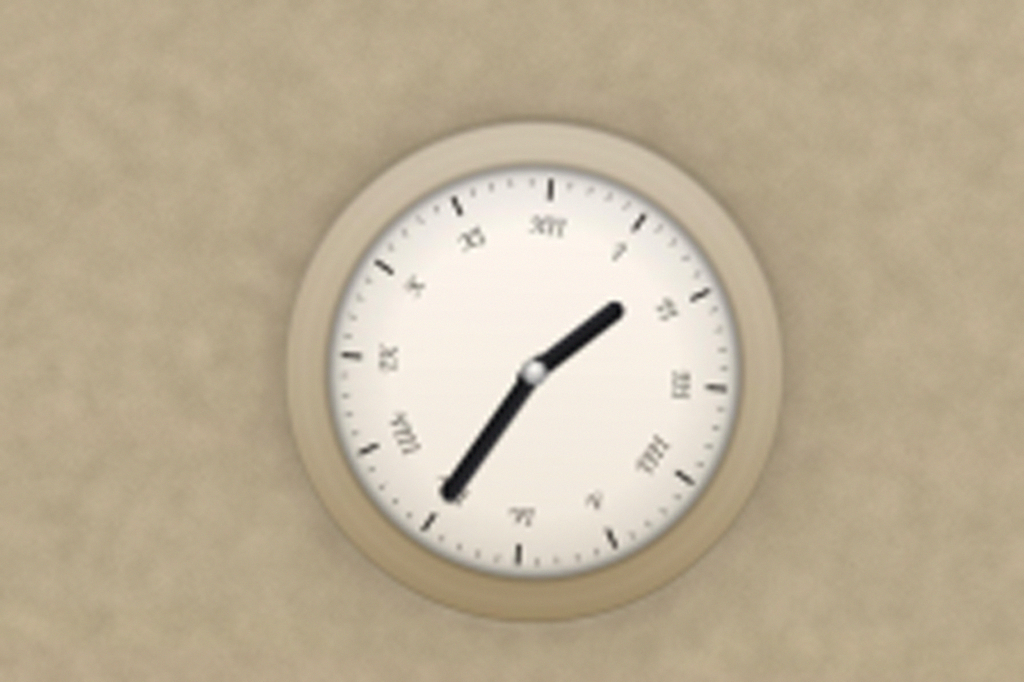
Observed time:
h=1 m=35
